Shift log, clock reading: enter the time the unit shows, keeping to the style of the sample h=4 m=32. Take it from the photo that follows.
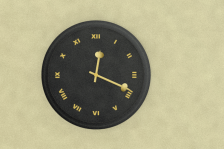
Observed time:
h=12 m=19
